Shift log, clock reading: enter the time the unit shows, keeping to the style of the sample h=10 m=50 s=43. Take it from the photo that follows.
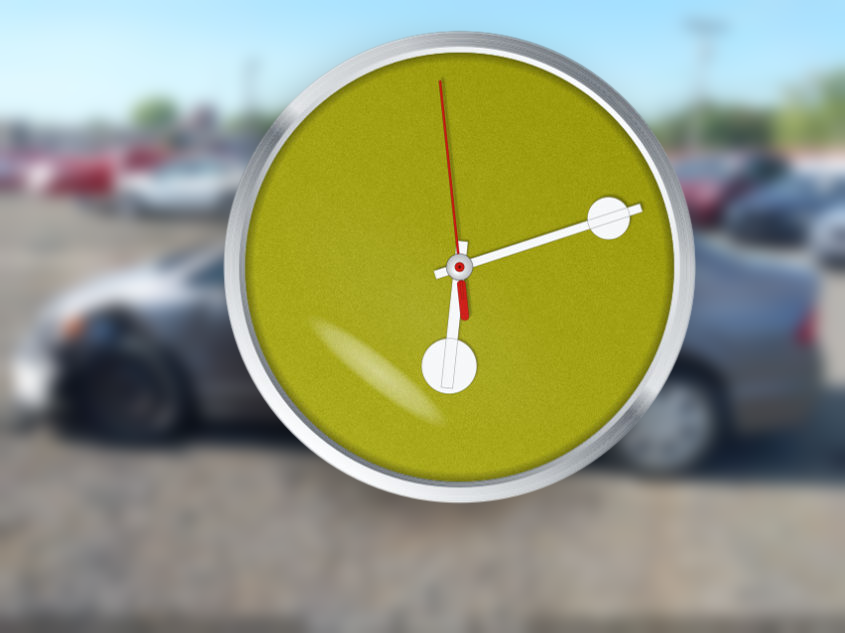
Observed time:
h=6 m=11 s=59
